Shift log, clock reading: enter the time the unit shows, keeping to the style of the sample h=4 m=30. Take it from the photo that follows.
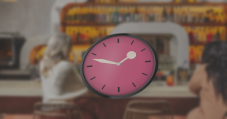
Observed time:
h=1 m=48
